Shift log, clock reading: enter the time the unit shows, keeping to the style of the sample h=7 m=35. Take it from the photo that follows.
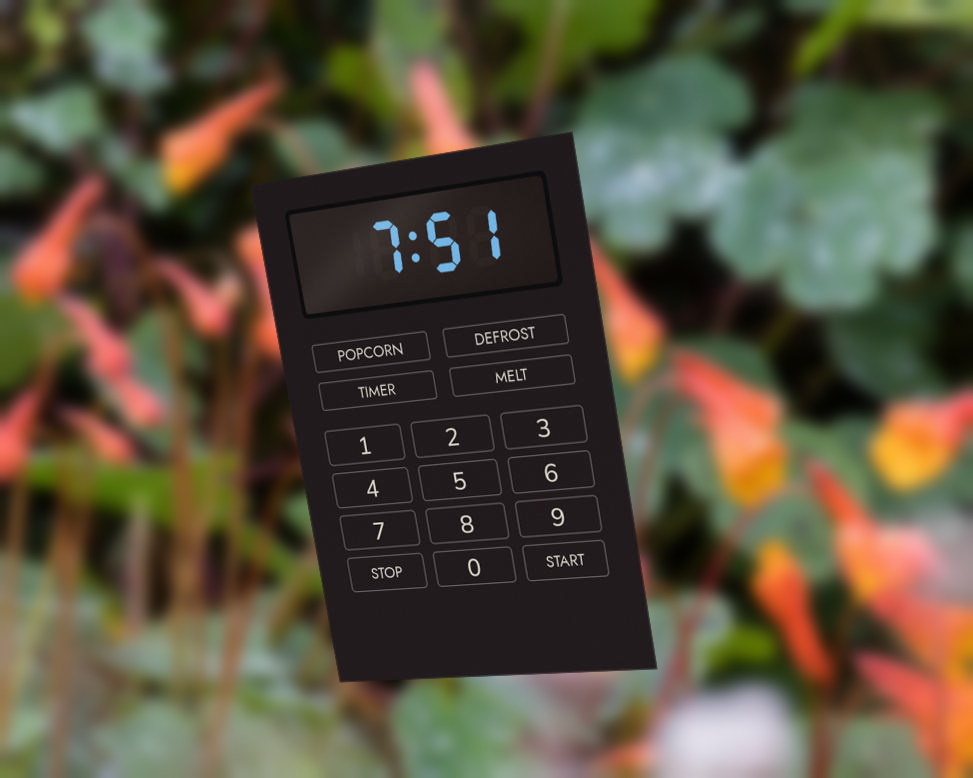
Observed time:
h=7 m=51
